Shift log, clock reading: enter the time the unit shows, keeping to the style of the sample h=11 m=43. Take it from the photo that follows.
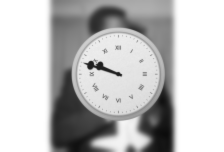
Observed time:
h=9 m=48
